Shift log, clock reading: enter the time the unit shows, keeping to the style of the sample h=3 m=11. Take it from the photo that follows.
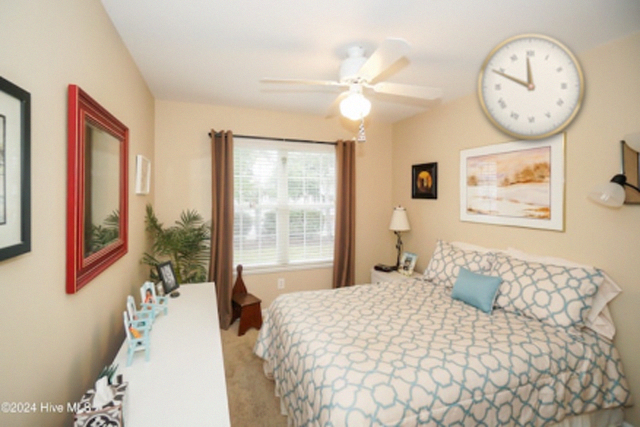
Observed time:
h=11 m=49
